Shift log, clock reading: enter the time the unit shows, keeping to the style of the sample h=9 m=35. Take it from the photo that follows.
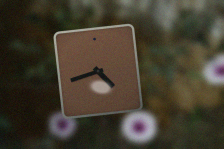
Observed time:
h=4 m=43
